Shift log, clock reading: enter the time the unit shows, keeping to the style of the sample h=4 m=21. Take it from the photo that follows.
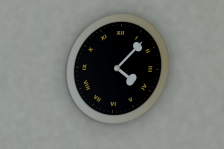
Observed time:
h=4 m=7
